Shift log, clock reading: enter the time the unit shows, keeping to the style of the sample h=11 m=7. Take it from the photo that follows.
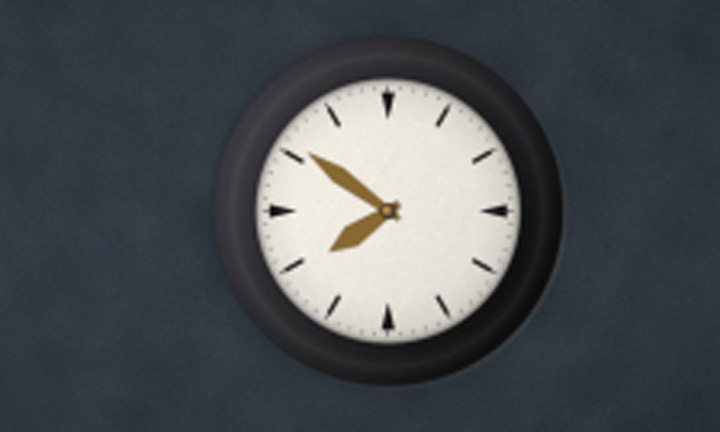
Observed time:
h=7 m=51
